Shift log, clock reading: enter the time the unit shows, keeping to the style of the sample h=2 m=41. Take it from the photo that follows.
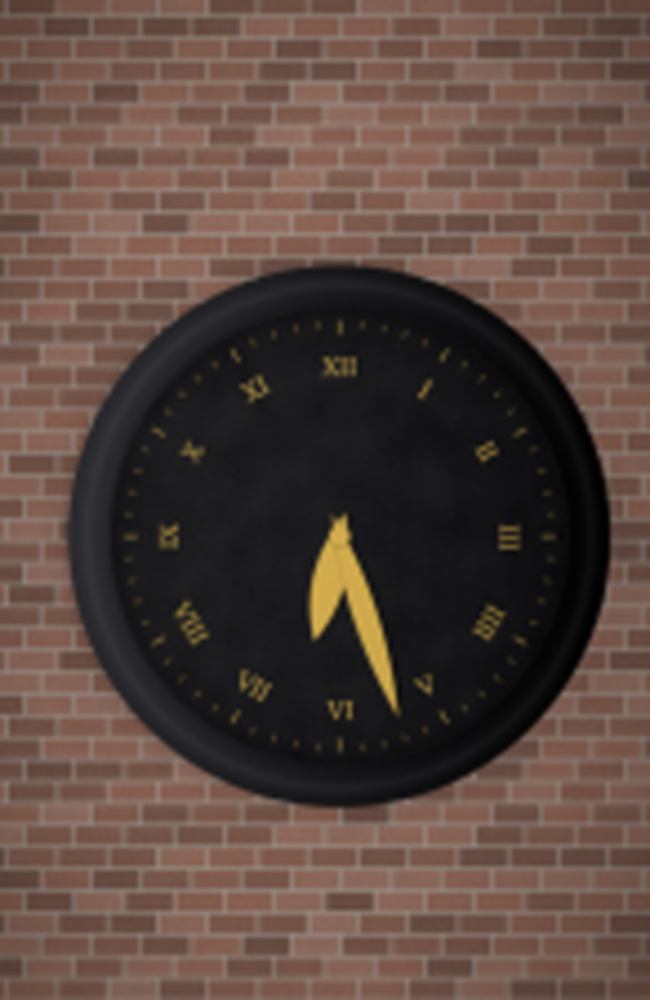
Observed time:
h=6 m=27
